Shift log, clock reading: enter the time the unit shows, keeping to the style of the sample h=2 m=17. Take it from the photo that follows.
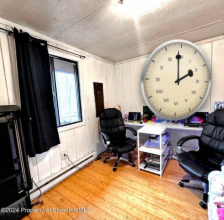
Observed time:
h=1 m=59
